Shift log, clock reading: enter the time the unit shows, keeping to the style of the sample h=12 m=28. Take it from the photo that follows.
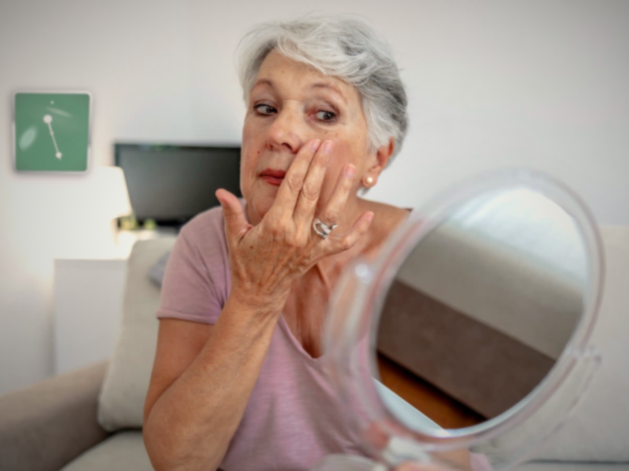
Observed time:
h=11 m=27
